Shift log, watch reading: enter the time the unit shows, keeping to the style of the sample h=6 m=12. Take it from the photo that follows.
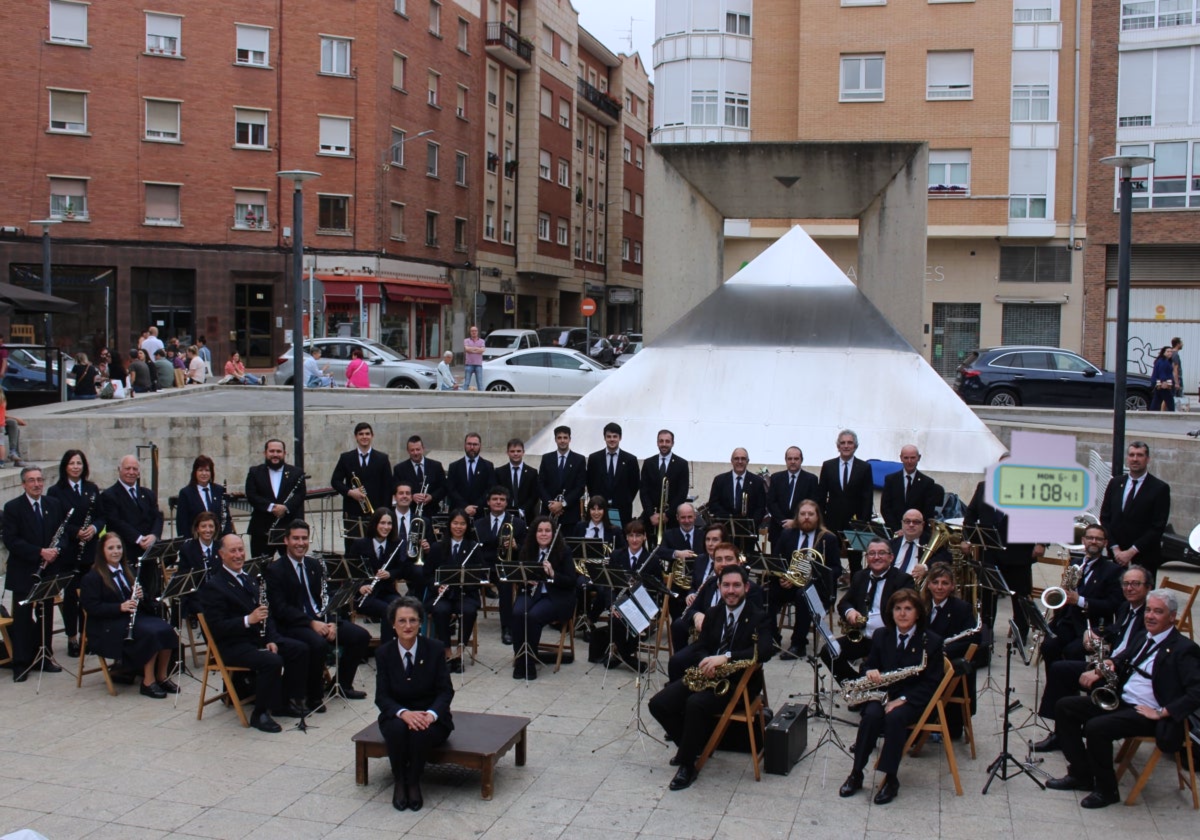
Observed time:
h=11 m=8
